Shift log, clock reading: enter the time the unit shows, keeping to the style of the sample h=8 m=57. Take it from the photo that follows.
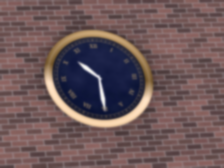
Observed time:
h=10 m=30
